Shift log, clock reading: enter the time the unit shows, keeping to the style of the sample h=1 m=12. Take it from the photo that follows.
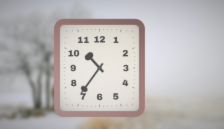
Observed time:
h=10 m=36
